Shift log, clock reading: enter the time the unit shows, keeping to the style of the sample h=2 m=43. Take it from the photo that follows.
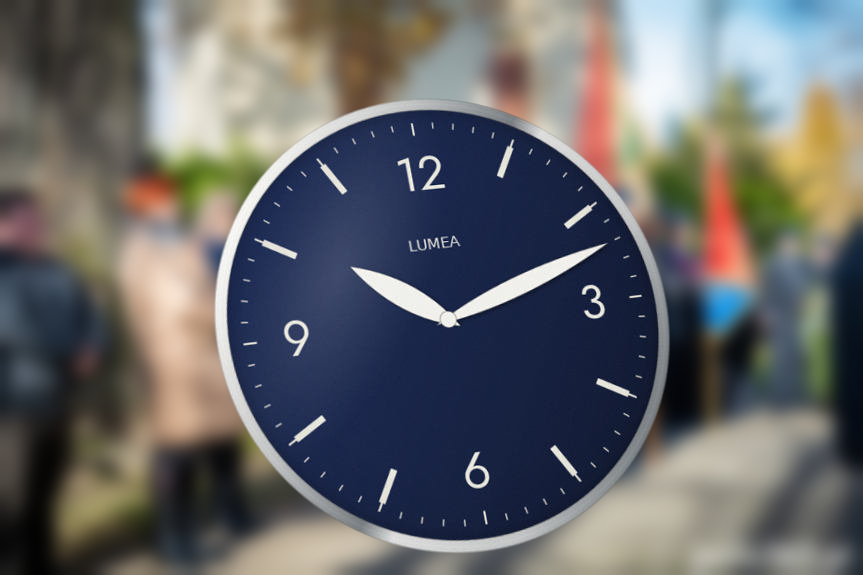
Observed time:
h=10 m=12
